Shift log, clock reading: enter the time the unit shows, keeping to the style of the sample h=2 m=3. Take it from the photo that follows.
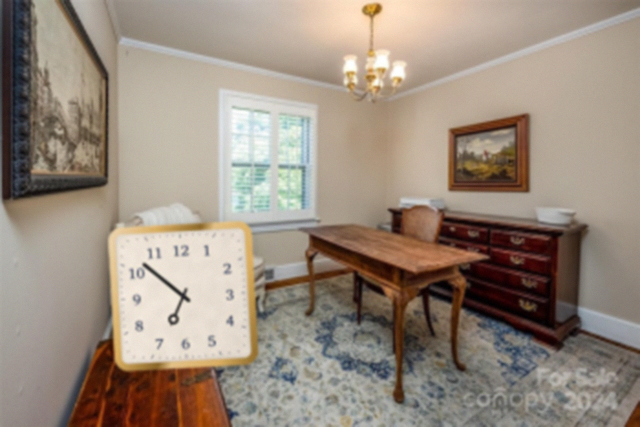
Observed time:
h=6 m=52
